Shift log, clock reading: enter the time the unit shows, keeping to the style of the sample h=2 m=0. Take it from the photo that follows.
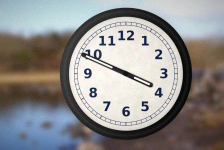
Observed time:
h=3 m=49
